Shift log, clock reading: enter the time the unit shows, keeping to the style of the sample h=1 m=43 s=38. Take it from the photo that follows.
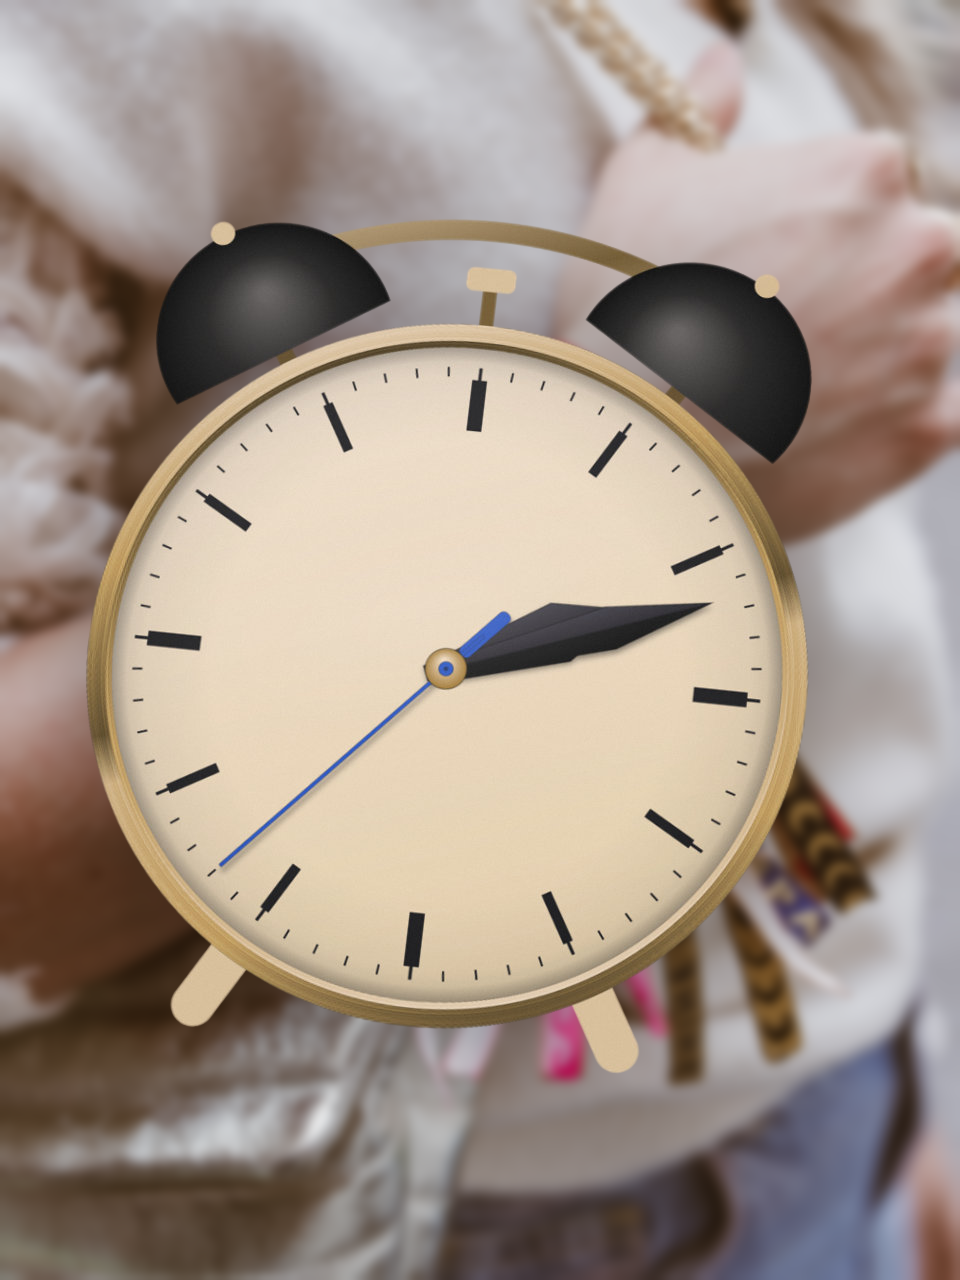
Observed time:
h=2 m=11 s=37
